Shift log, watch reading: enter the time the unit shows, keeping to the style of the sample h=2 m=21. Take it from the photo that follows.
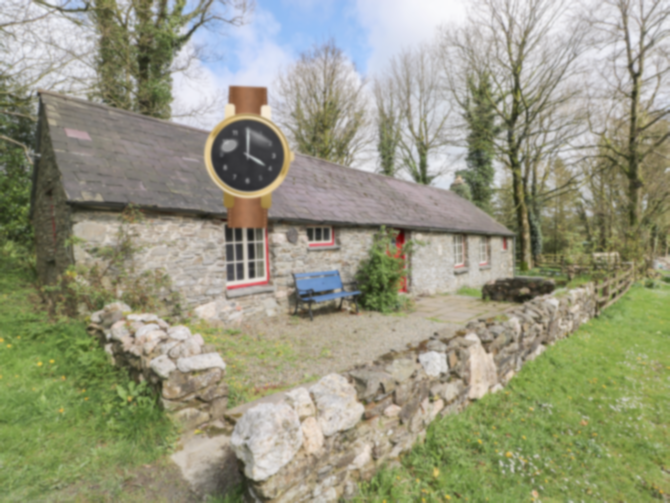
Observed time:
h=4 m=0
